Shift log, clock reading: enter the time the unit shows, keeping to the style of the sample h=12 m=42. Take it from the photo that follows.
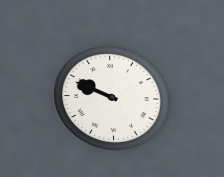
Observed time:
h=9 m=49
